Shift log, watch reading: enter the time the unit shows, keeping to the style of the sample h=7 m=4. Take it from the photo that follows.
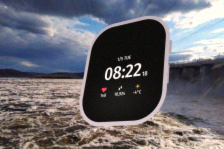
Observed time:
h=8 m=22
